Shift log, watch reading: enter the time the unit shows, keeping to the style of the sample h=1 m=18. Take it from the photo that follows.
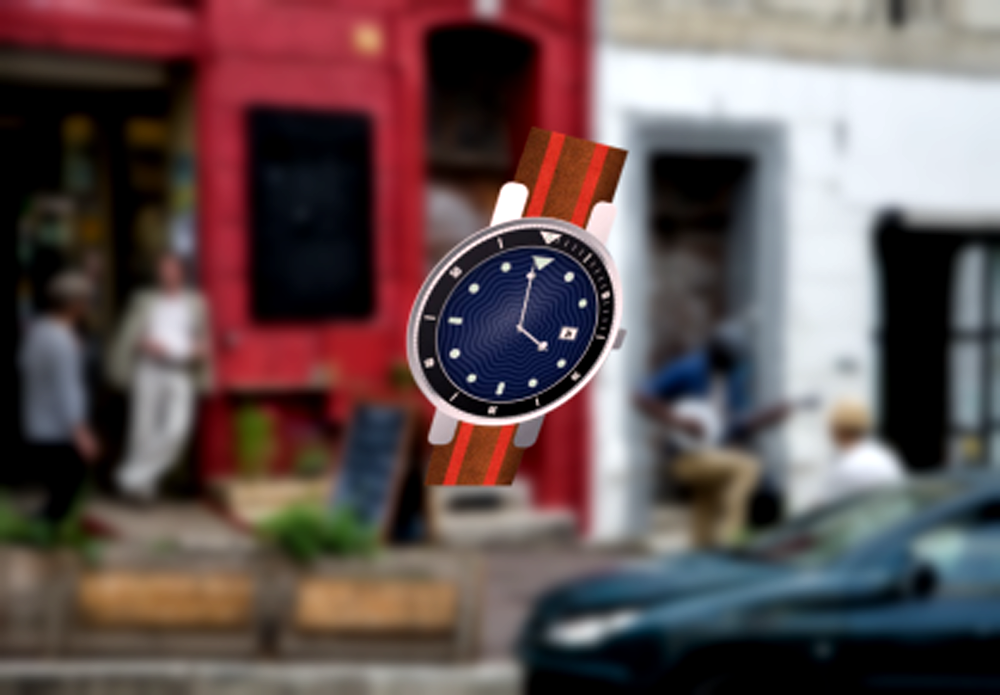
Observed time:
h=3 m=59
